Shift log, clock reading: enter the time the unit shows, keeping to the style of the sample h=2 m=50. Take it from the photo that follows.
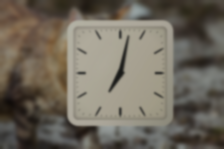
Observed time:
h=7 m=2
